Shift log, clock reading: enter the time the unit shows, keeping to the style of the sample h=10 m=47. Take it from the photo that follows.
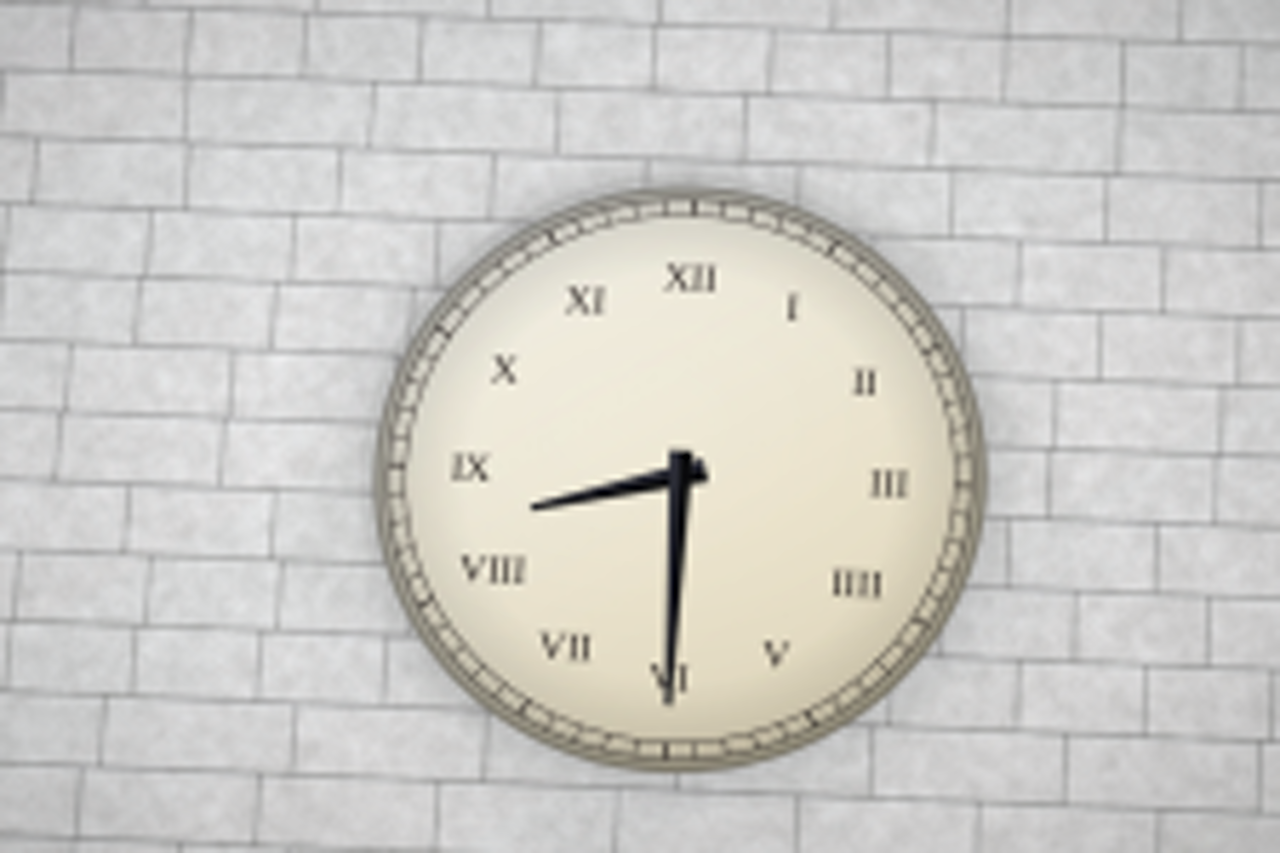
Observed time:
h=8 m=30
